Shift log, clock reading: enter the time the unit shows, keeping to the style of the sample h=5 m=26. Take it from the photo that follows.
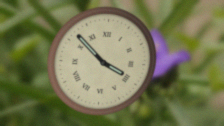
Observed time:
h=3 m=52
